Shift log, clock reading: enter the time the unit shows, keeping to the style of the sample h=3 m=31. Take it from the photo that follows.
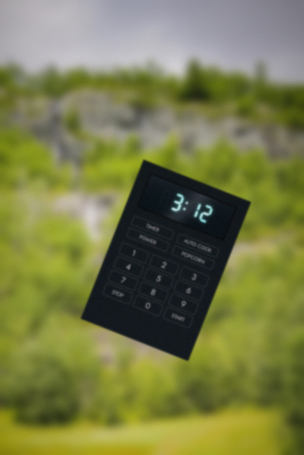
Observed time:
h=3 m=12
